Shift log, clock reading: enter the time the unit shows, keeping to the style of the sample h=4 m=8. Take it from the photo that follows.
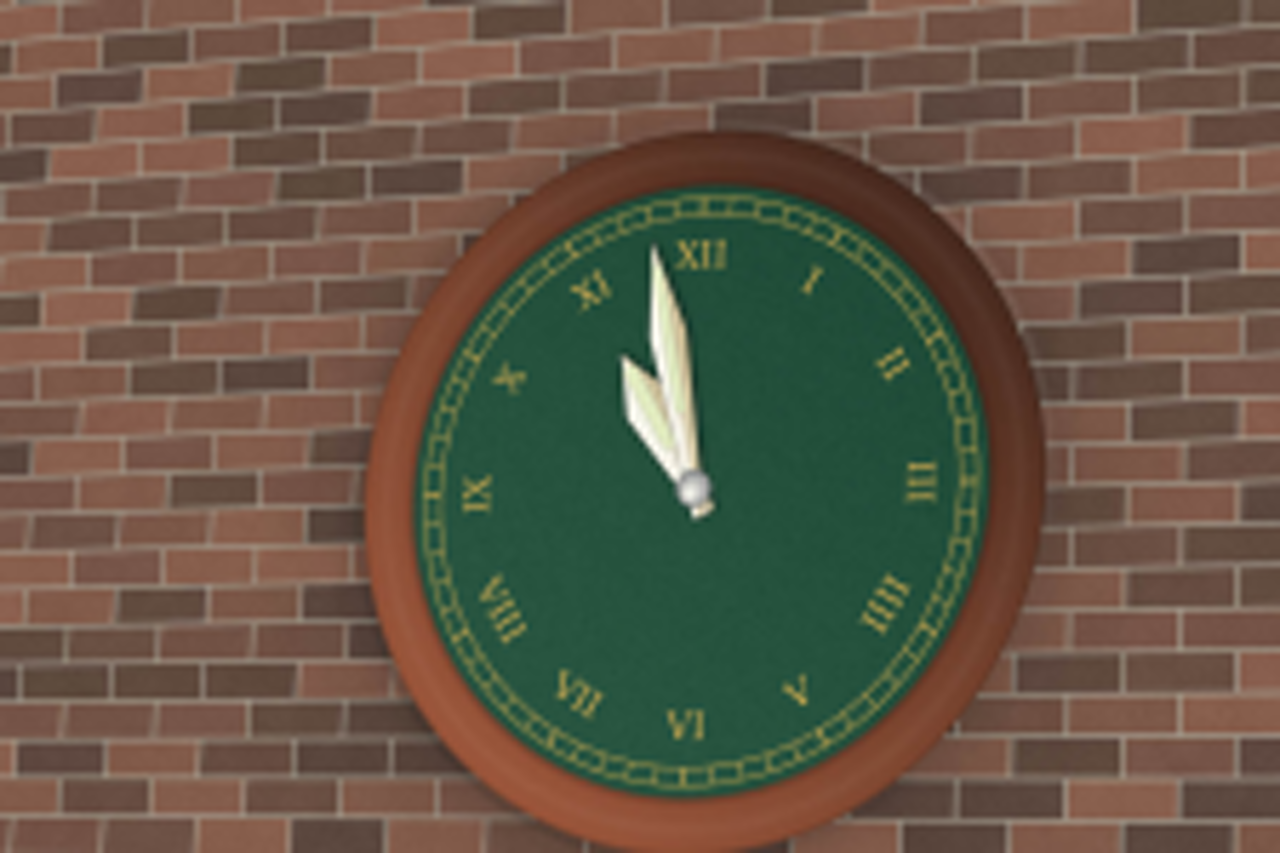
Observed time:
h=10 m=58
